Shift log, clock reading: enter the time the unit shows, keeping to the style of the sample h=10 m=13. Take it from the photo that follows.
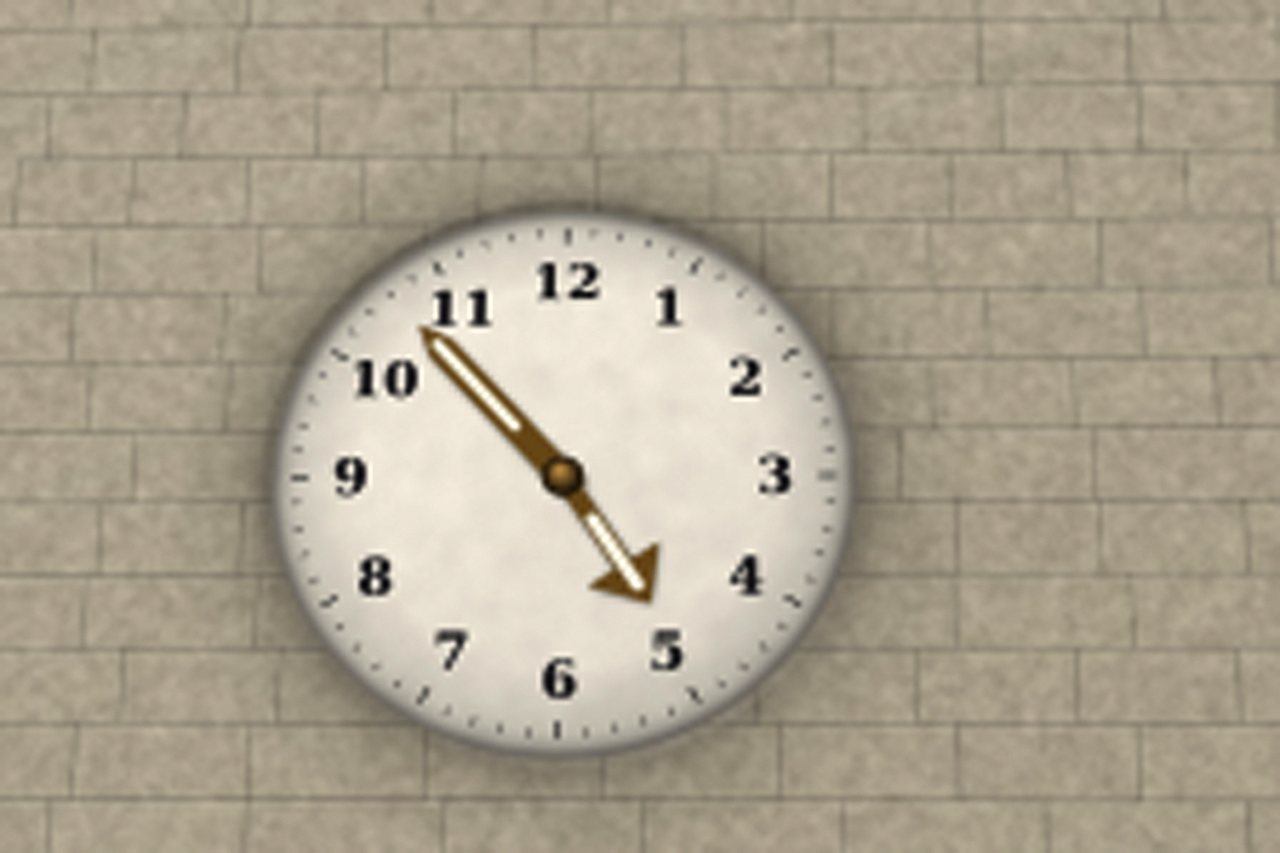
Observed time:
h=4 m=53
